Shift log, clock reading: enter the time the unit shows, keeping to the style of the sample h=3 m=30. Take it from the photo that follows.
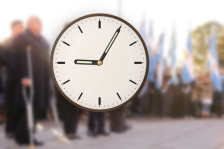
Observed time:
h=9 m=5
